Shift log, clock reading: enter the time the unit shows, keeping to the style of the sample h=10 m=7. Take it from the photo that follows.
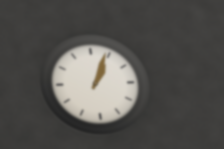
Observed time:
h=1 m=4
